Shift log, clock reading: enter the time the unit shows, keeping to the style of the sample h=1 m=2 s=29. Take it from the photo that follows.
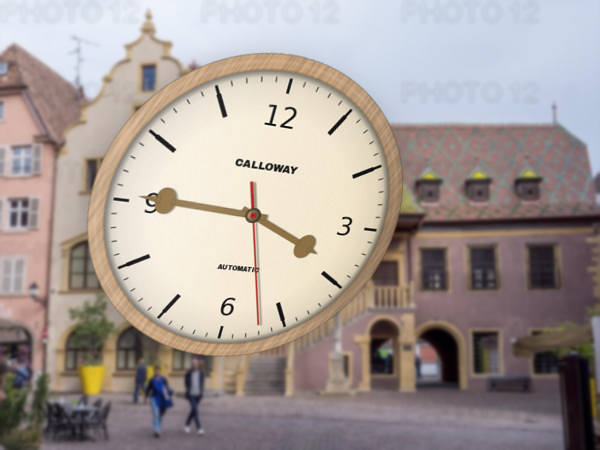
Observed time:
h=3 m=45 s=27
